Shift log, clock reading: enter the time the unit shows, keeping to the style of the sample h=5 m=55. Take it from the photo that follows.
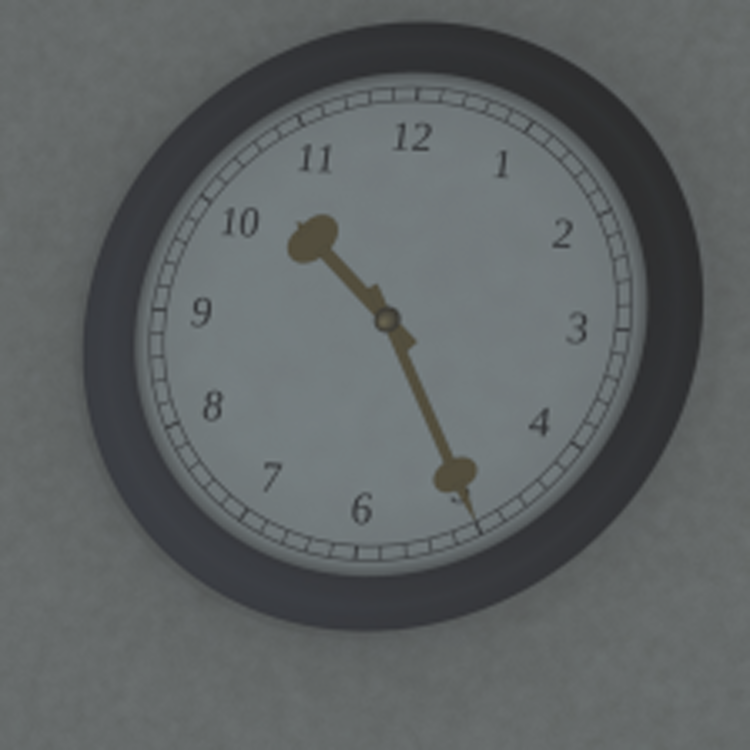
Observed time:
h=10 m=25
